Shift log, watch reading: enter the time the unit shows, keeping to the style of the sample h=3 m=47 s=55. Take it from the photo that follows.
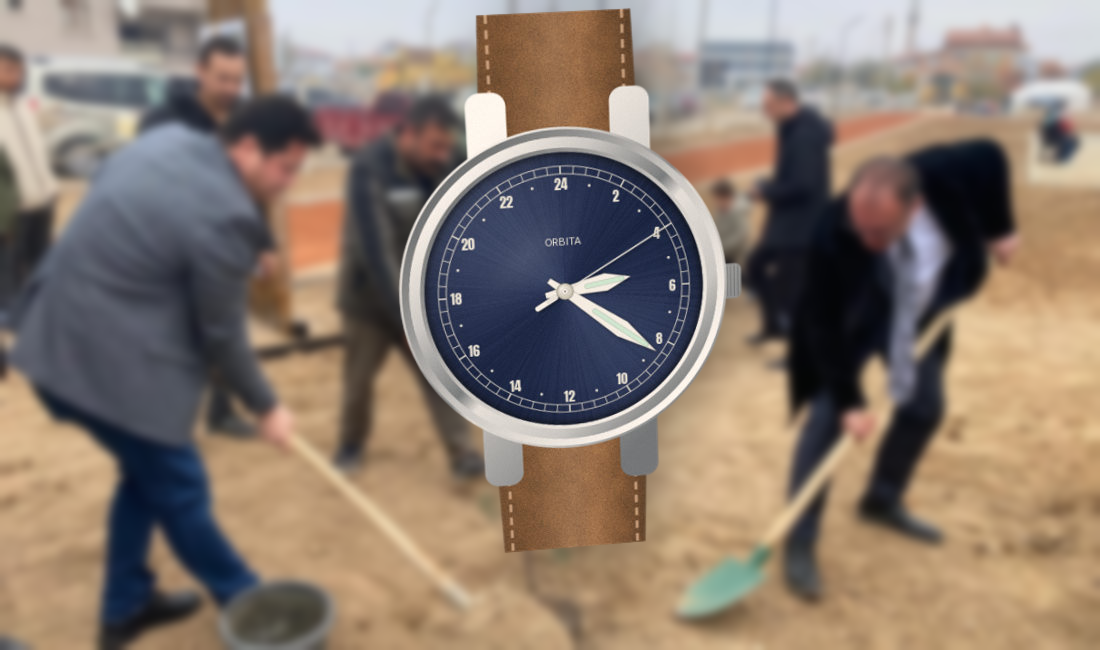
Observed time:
h=5 m=21 s=10
